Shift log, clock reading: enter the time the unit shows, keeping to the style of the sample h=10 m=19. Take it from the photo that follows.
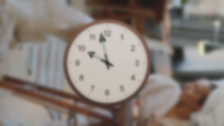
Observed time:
h=9 m=58
